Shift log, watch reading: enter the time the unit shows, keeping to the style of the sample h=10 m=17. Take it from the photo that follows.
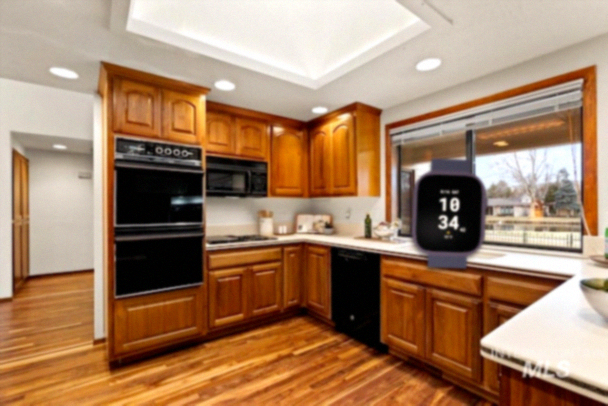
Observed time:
h=10 m=34
